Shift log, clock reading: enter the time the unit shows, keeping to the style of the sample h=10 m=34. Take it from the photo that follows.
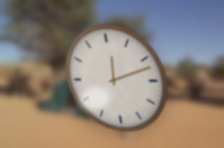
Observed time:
h=12 m=12
